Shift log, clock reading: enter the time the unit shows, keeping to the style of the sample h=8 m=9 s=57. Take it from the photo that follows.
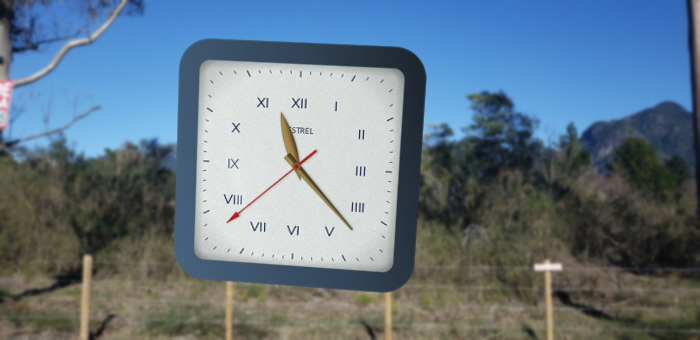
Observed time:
h=11 m=22 s=38
